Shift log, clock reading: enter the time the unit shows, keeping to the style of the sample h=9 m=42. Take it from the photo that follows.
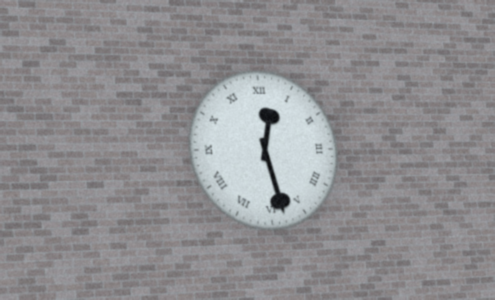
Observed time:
h=12 m=28
